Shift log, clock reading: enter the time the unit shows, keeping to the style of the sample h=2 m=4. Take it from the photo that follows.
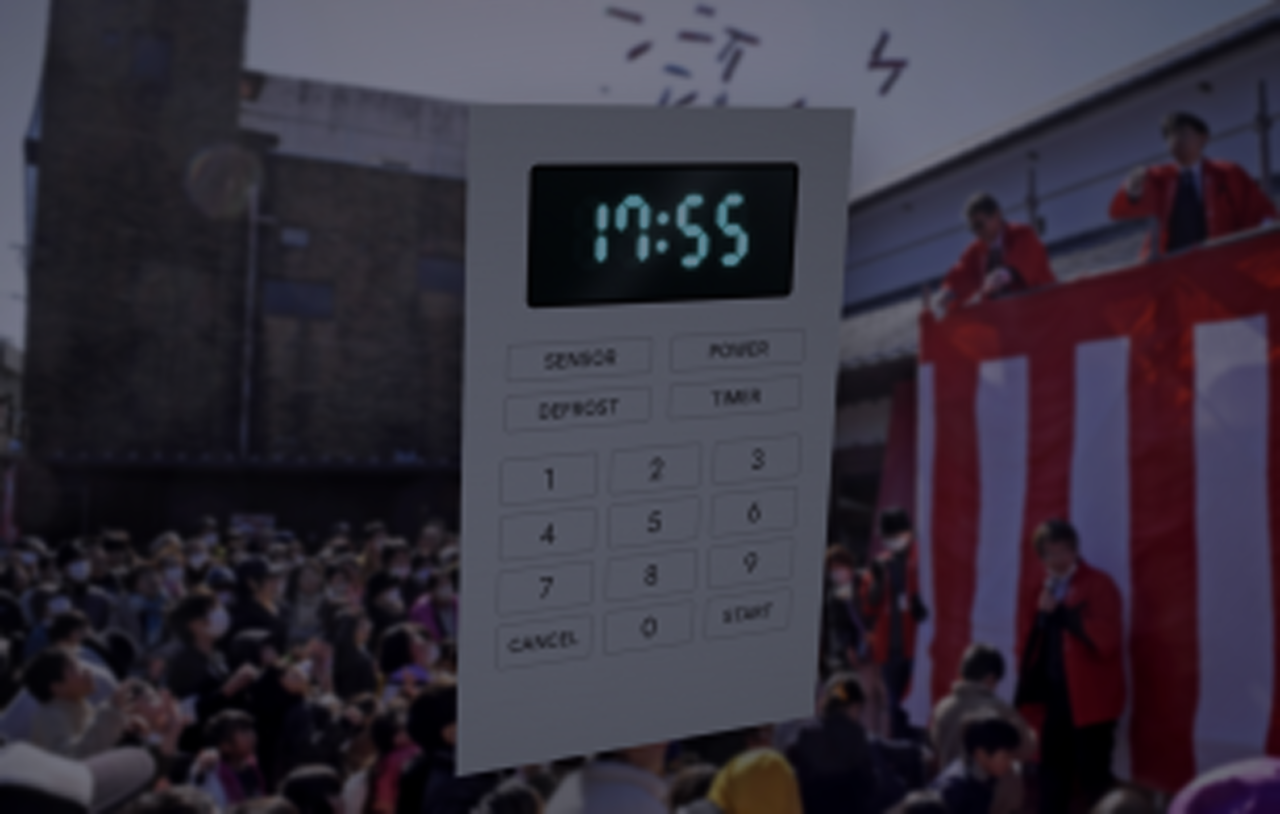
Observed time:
h=17 m=55
